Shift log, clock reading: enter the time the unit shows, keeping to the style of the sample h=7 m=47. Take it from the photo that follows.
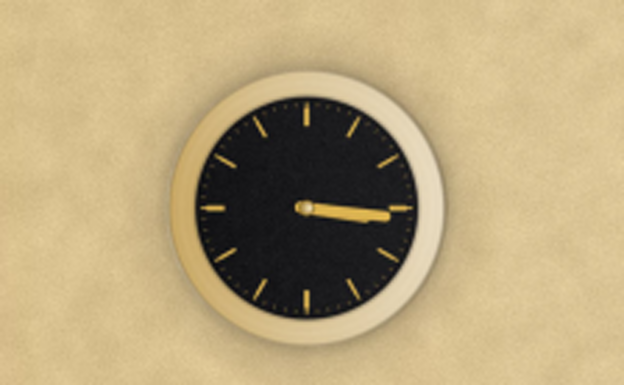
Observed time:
h=3 m=16
